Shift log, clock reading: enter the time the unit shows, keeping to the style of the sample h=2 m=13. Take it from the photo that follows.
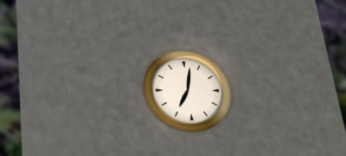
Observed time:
h=7 m=2
